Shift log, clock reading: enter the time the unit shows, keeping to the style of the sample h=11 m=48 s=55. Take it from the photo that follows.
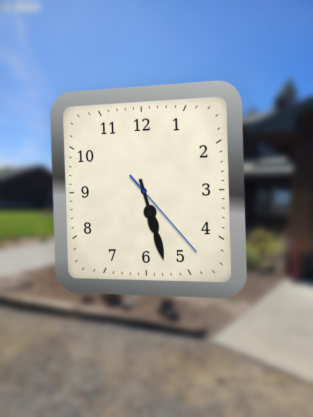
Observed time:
h=5 m=27 s=23
